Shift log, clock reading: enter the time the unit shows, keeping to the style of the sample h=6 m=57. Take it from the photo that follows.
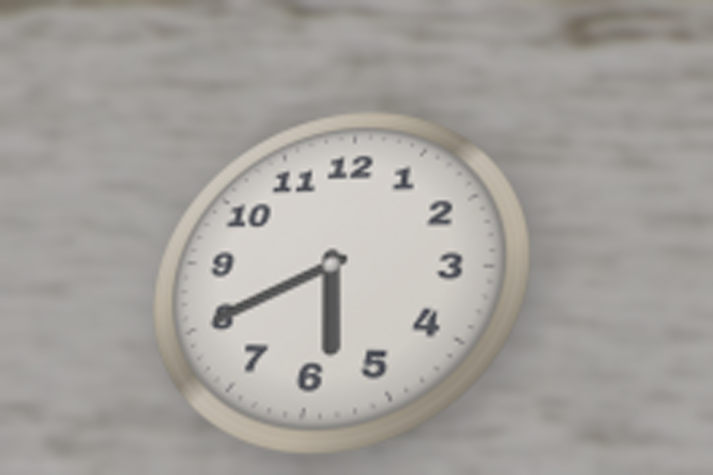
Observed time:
h=5 m=40
